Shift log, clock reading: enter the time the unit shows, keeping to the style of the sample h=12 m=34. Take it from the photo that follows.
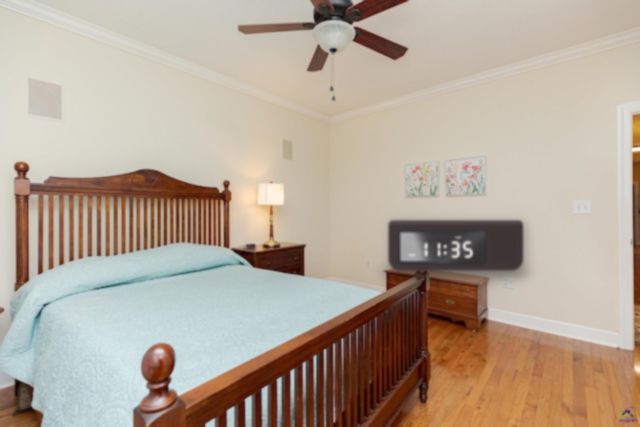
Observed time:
h=11 m=35
